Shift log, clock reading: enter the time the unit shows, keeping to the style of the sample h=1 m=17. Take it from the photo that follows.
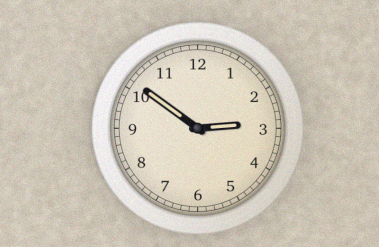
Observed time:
h=2 m=51
